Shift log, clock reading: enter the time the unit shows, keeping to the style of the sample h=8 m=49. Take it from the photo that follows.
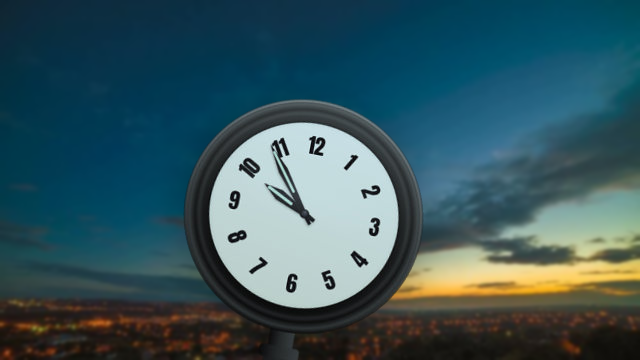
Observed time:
h=9 m=54
